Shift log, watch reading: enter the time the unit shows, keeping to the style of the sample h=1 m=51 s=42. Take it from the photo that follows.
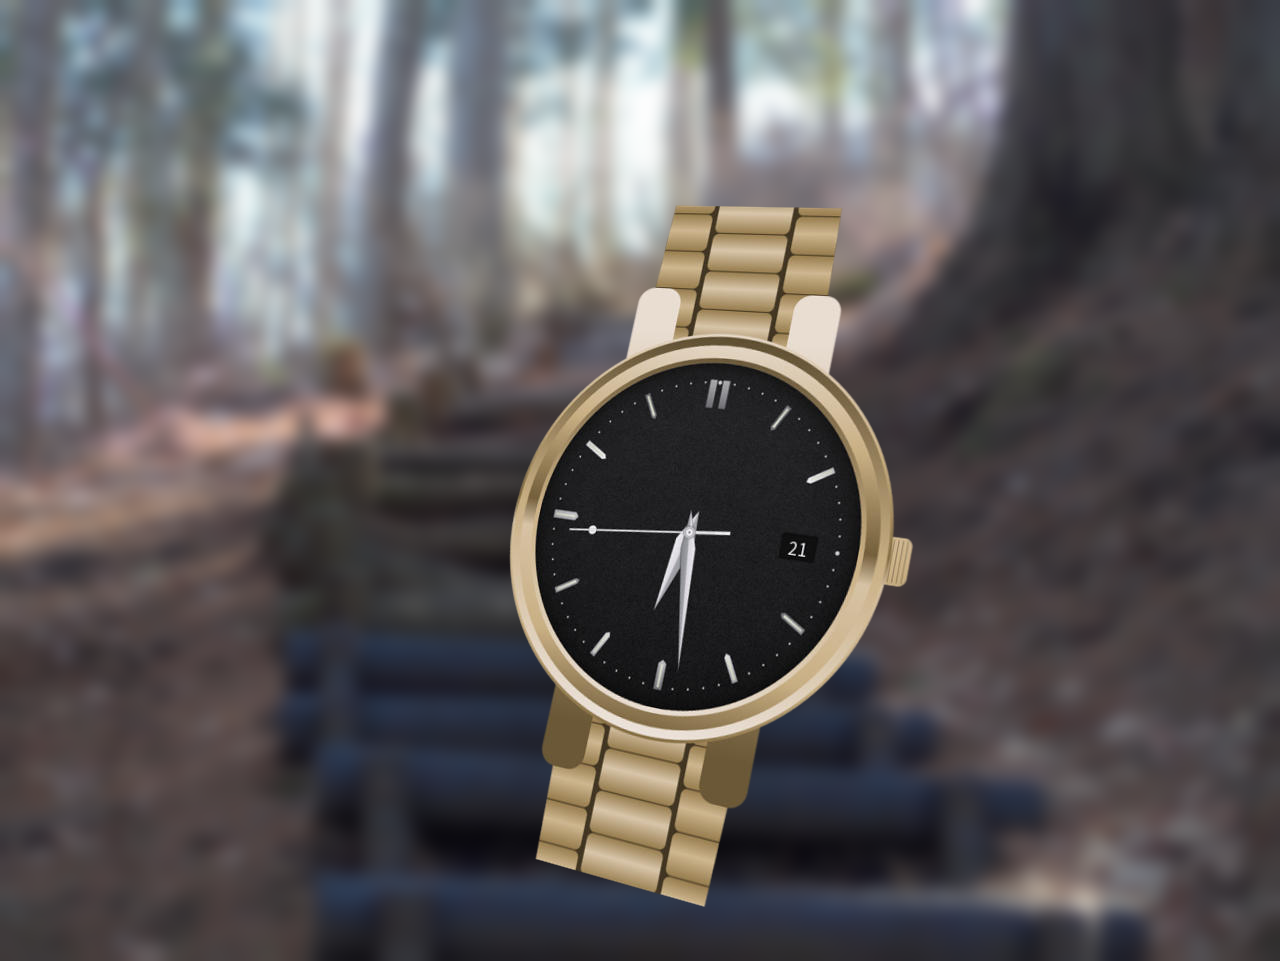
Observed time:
h=6 m=28 s=44
